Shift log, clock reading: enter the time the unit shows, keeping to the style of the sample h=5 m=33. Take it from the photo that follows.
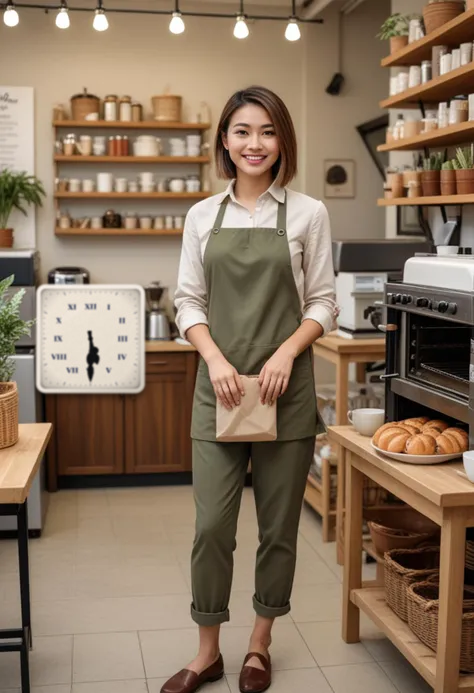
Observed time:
h=5 m=30
